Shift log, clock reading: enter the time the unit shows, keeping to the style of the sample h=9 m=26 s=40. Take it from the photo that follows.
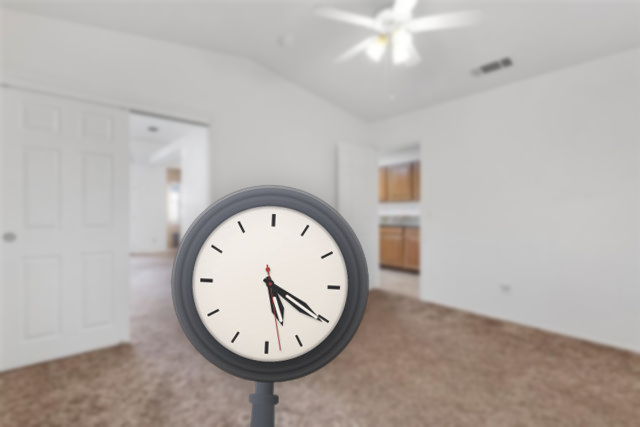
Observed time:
h=5 m=20 s=28
